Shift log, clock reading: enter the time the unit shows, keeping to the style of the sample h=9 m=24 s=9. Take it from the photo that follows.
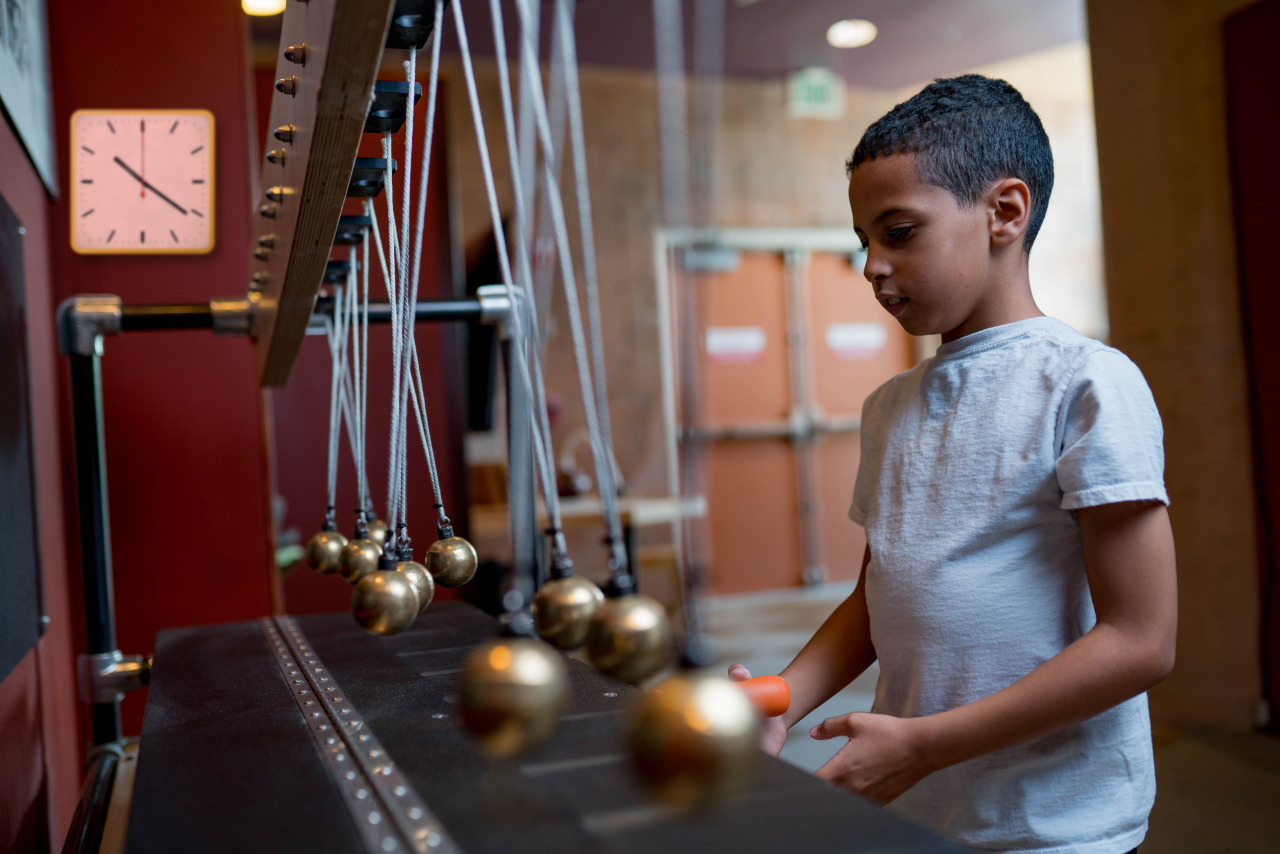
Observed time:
h=10 m=21 s=0
